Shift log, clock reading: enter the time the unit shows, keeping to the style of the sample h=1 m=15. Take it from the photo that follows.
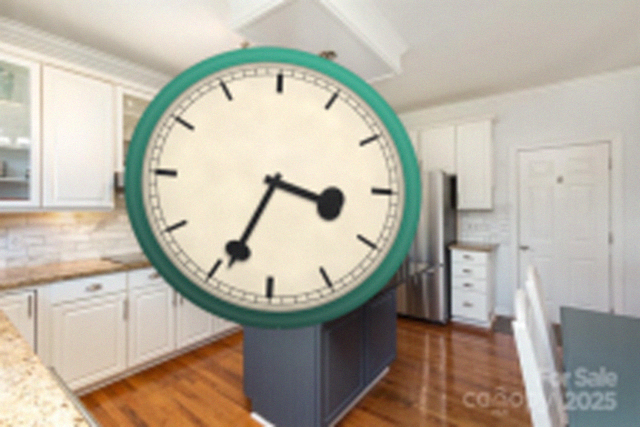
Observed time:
h=3 m=34
